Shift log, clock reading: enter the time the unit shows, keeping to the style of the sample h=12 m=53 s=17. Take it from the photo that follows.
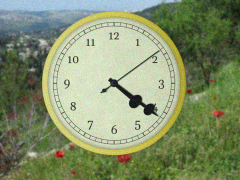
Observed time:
h=4 m=21 s=9
